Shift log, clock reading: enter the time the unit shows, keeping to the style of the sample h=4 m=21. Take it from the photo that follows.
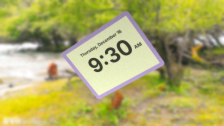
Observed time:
h=9 m=30
